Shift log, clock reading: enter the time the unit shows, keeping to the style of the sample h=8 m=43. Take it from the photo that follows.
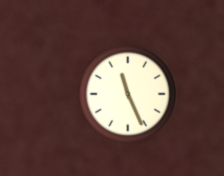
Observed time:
h=11 m=26
